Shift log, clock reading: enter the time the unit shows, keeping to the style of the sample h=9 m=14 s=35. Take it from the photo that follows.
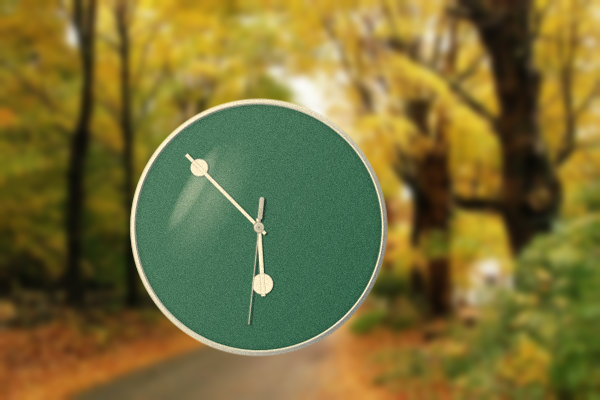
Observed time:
h=5 m=52 s=31
